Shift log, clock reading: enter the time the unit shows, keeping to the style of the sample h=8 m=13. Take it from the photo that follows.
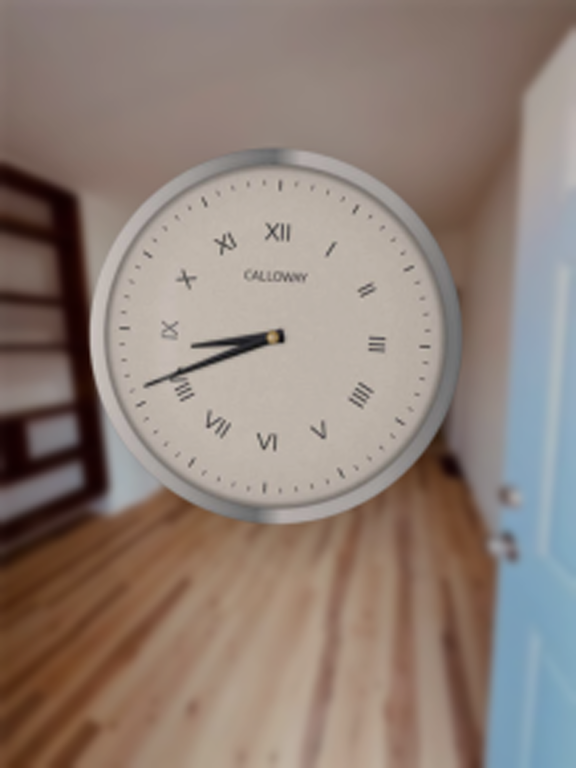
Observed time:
h=8 m=41
